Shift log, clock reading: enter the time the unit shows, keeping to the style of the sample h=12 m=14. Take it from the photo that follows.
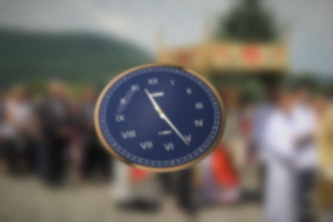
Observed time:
h=11 m=26
